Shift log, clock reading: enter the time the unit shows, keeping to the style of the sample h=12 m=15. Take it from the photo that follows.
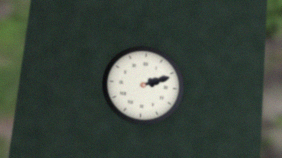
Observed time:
h=2 m=11
